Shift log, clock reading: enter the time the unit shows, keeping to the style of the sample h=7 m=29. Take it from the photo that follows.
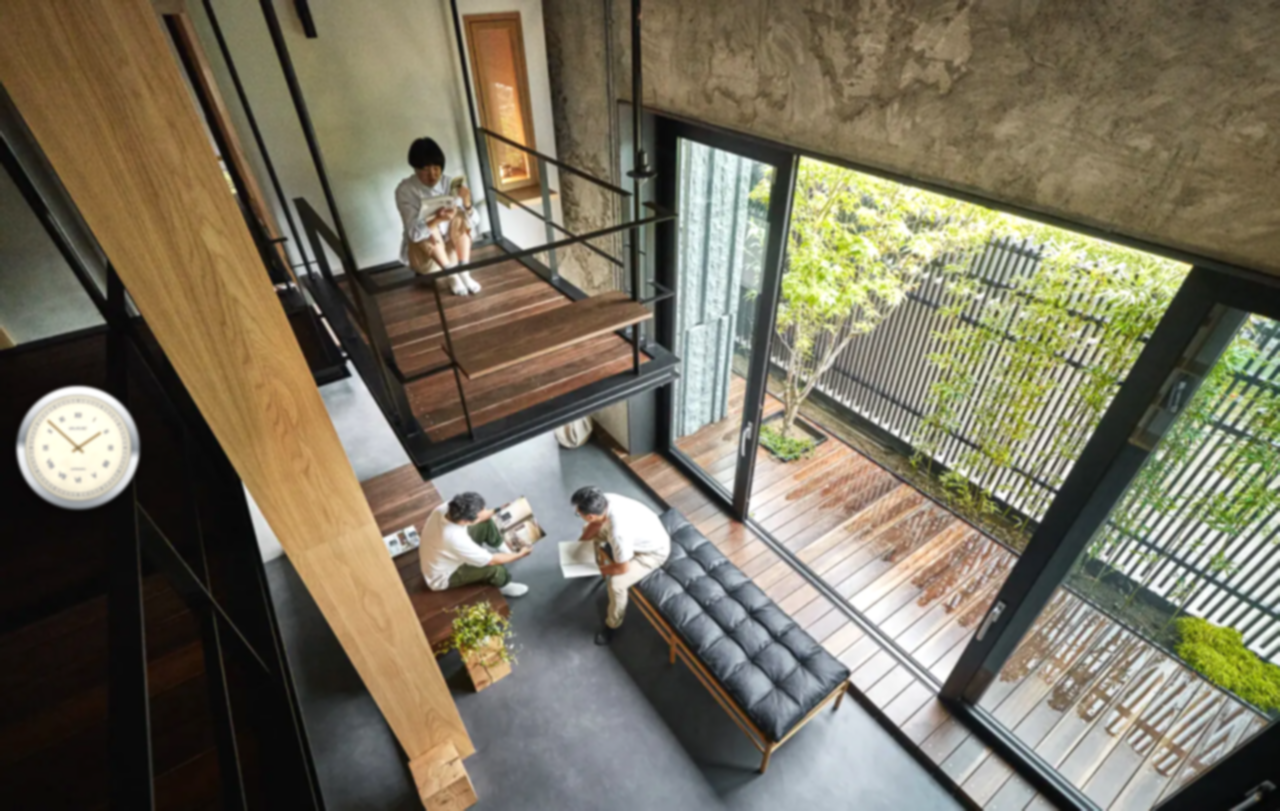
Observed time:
h=1 m=52
